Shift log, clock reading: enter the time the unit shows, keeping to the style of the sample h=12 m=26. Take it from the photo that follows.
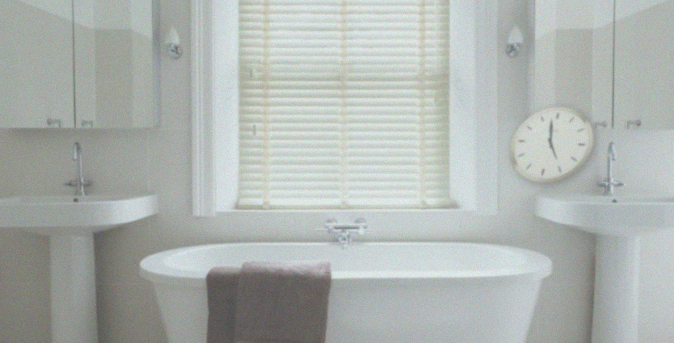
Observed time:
h=4 m=58
